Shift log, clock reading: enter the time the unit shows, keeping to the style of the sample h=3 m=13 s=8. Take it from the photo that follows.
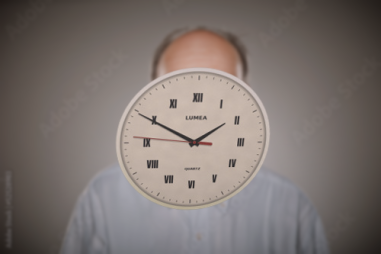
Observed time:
h=1 m=49 s=46
